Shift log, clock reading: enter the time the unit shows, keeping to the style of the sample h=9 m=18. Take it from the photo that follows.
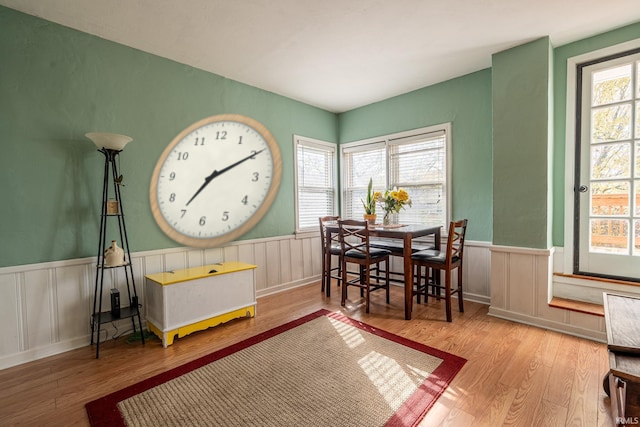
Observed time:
h=7 m=10
